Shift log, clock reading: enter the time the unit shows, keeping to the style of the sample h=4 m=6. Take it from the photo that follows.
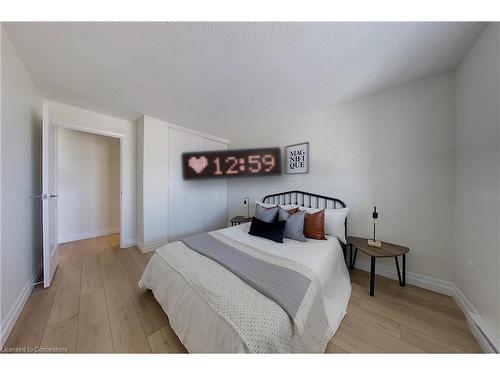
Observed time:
h=12 m=59
